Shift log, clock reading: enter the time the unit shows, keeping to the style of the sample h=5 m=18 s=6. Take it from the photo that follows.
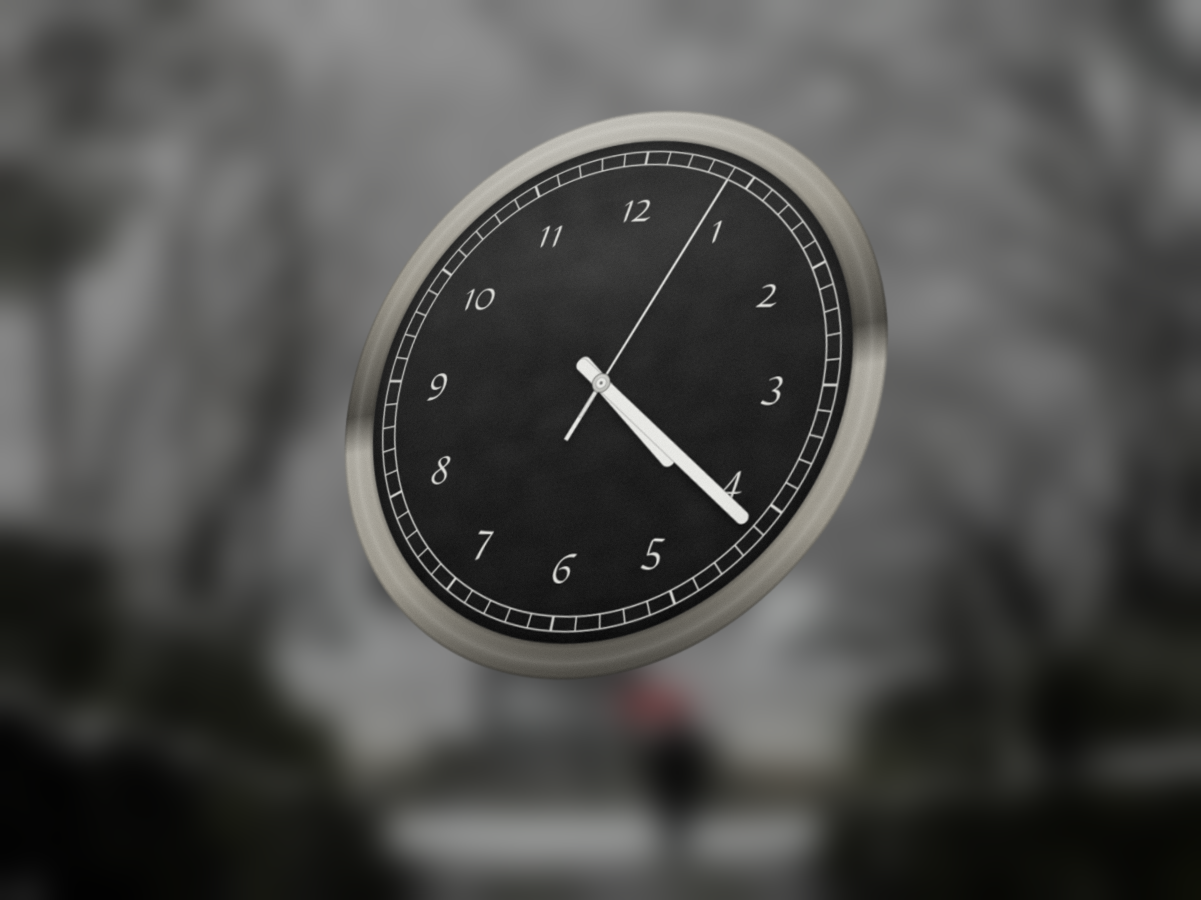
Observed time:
h=4 m=21 s=4
